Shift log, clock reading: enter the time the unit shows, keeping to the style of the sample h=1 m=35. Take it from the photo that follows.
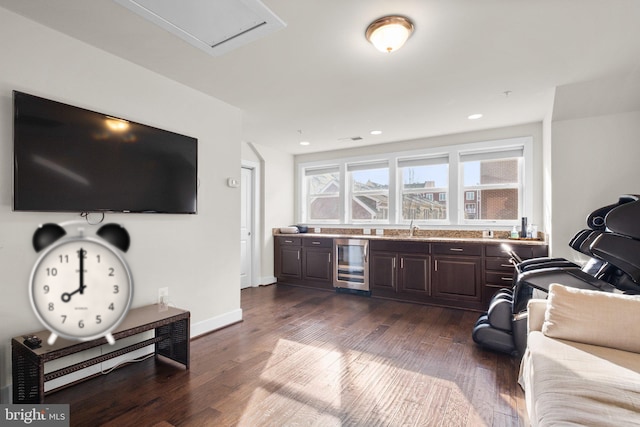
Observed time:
h=8 m=0
